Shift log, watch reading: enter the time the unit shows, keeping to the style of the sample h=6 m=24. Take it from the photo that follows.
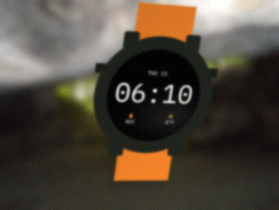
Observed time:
h=6 m=10
